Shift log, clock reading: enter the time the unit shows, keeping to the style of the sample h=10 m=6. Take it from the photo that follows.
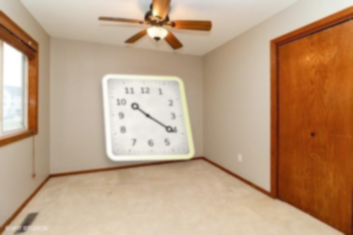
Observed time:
h=10 m=21
